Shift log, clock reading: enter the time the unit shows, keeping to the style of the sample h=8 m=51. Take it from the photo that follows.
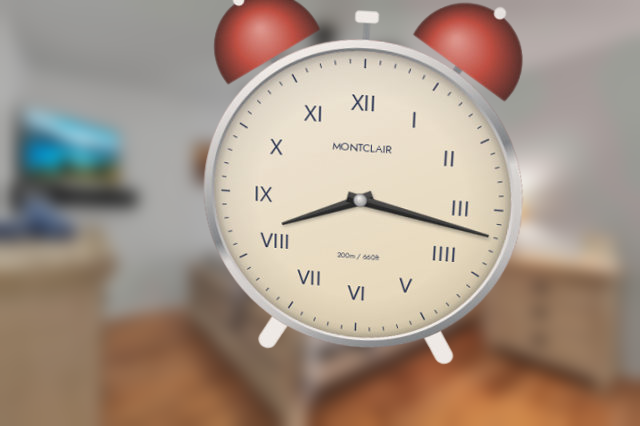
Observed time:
h=8 m=17
